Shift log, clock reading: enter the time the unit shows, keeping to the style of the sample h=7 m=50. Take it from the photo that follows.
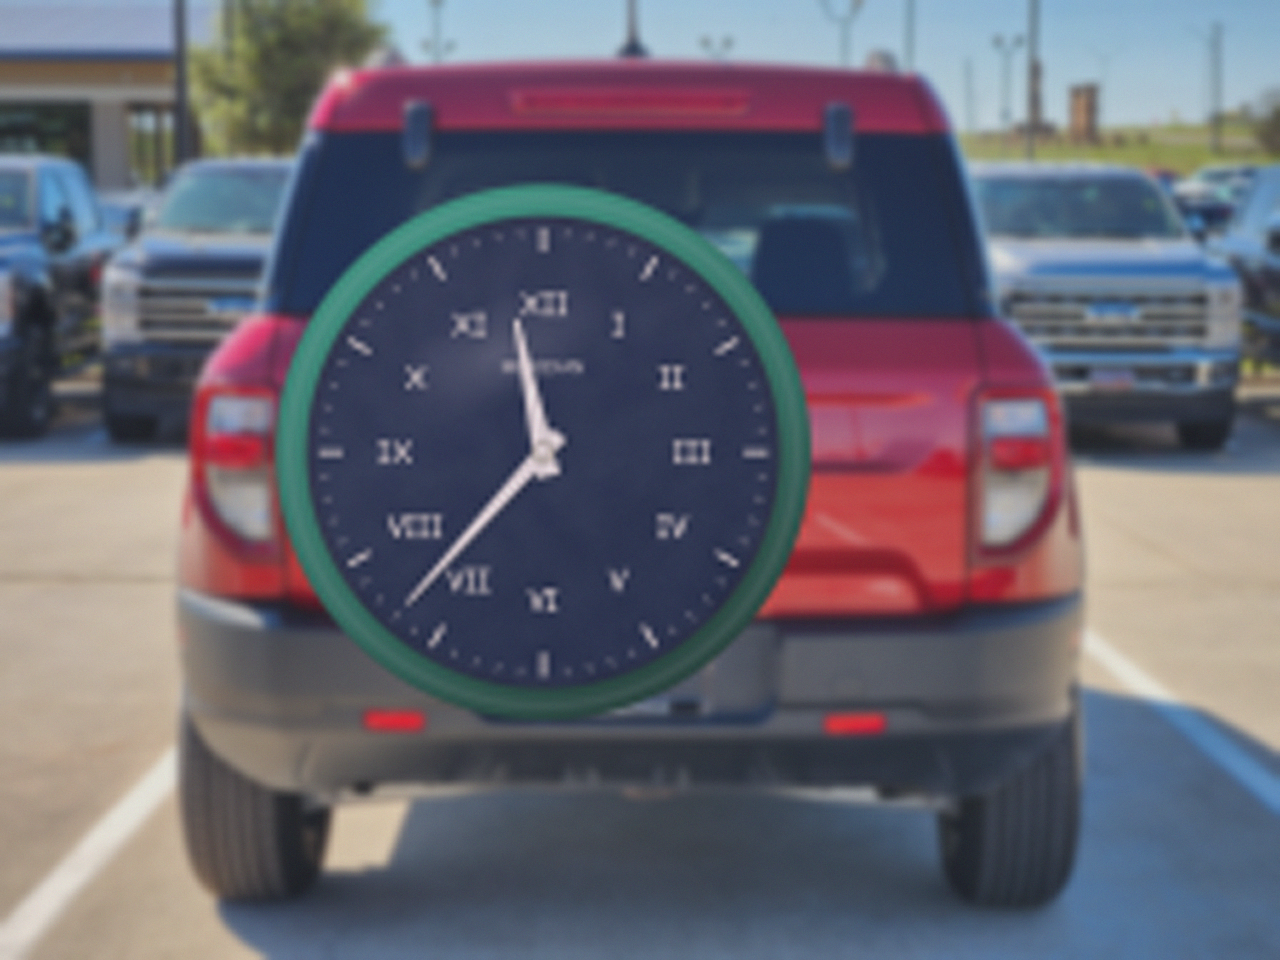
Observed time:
h=11 m=37
